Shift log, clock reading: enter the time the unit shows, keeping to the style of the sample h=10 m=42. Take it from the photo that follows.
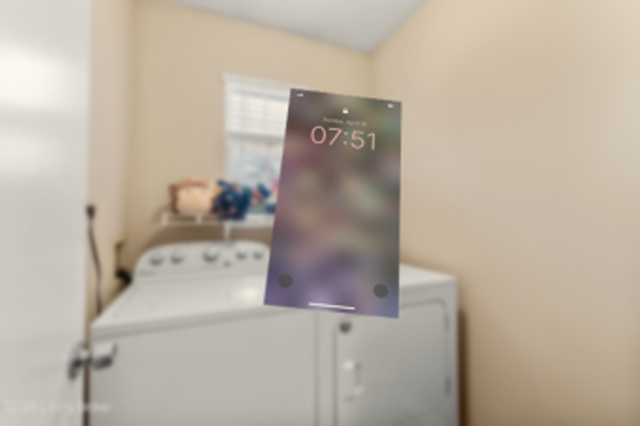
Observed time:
h=7 m=51
